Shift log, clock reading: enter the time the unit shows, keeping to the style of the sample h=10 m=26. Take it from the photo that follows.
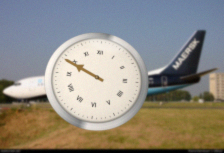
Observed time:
h=9 m=49
